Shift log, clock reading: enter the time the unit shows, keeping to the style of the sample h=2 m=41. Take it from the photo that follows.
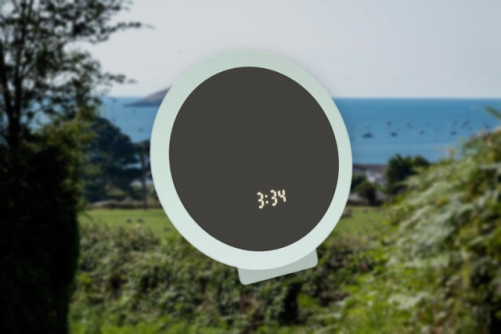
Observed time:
h=3 m=34
